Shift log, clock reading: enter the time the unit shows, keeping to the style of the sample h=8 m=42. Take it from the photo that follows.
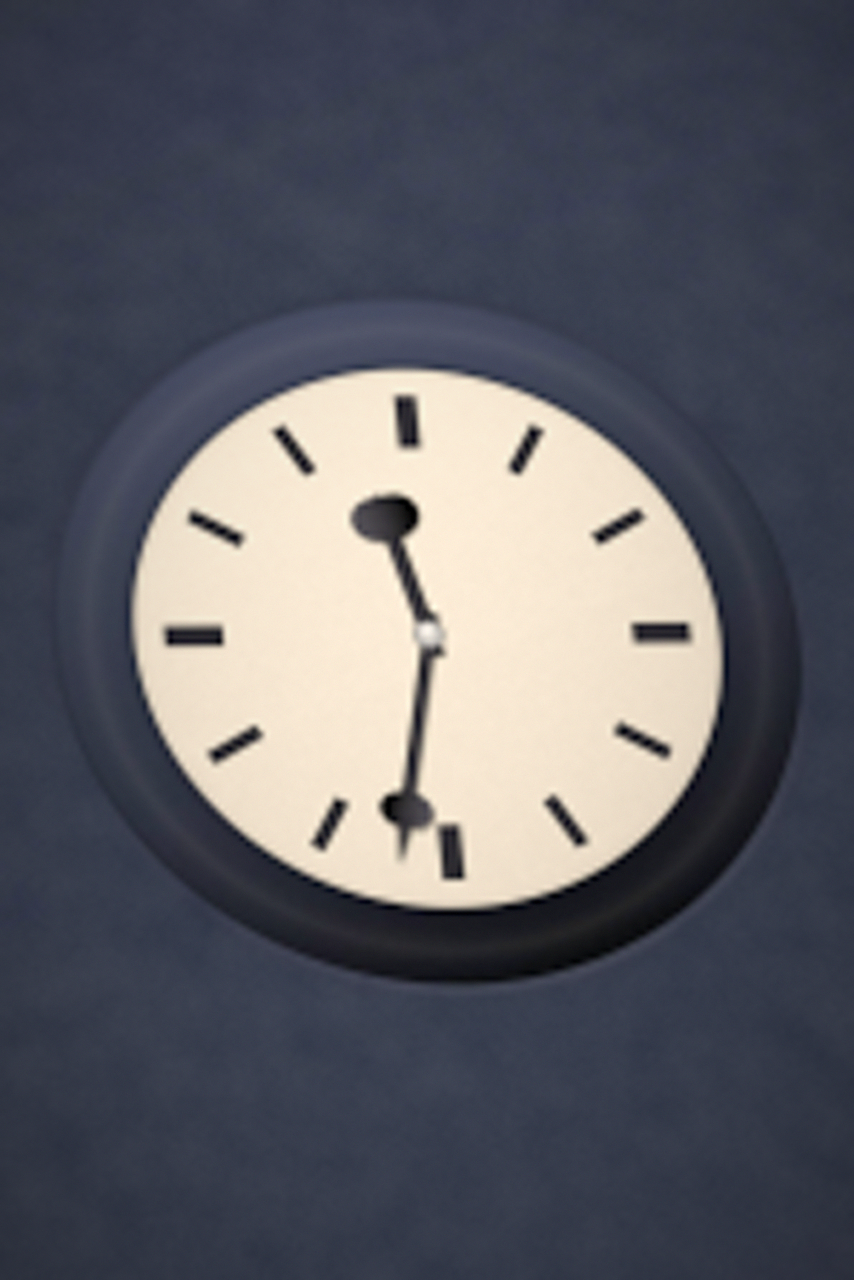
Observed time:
h=11 m=32
